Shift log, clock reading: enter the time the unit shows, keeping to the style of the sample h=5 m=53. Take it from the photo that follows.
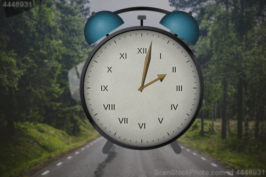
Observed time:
h=2 m=2
